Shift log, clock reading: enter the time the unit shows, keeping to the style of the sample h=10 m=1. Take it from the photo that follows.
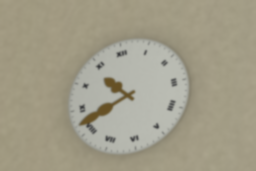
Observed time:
h=10 m=42
